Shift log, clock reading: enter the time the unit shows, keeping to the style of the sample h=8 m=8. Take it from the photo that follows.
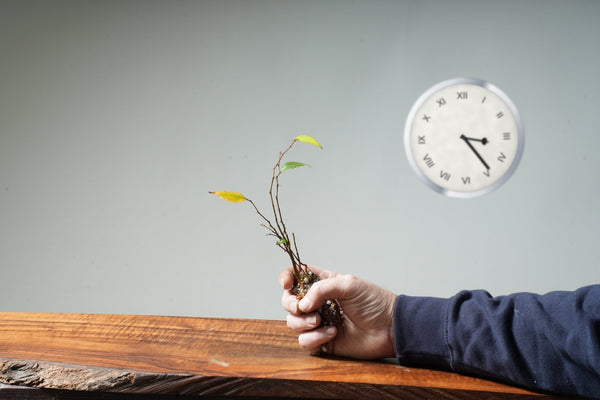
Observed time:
h=3 m=24
